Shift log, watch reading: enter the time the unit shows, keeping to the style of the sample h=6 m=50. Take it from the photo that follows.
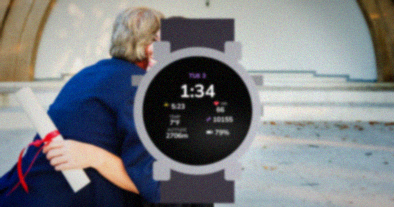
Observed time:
h=1 m=34
